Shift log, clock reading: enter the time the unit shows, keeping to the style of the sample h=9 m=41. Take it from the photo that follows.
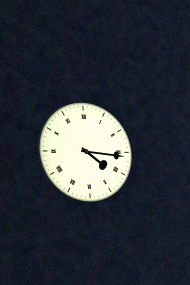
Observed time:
h=4 m=16
